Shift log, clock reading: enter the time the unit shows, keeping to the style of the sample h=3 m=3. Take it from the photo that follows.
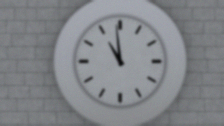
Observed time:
h=10 m=59
